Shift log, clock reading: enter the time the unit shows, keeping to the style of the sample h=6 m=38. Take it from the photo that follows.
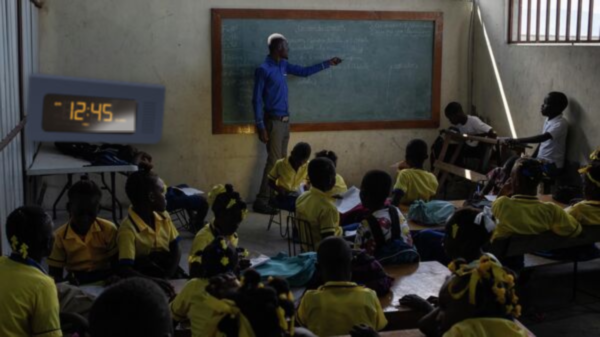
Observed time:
h=12 m=45
